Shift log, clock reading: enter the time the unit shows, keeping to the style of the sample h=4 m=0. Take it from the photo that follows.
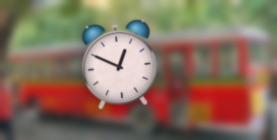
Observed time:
h=12 m=50
